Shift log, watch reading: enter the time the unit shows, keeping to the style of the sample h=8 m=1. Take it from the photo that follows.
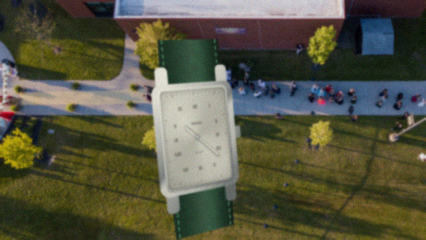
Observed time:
h=10 m=22
